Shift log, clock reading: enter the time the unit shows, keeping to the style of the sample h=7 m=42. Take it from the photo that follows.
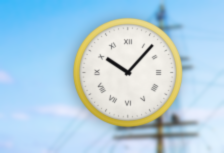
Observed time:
h=10 m=7
